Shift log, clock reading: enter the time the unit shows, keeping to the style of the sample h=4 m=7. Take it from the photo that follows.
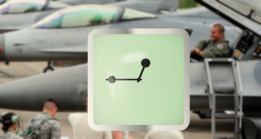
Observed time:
h=12 m=45
